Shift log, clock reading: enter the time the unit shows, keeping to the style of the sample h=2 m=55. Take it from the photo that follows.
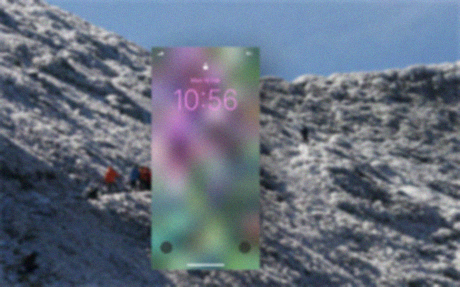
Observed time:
h=10 m=56
